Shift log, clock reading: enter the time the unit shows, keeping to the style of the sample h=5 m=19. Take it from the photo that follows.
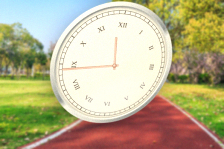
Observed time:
h=11 m=44
